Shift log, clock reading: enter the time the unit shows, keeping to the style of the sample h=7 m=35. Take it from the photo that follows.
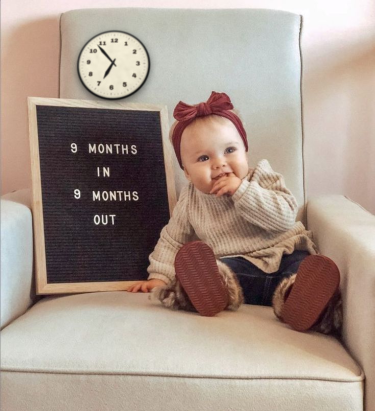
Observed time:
h=6 m=53
